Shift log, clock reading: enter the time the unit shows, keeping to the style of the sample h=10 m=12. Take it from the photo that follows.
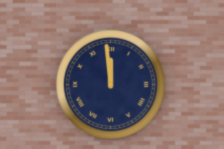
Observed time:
h=11 m=59
